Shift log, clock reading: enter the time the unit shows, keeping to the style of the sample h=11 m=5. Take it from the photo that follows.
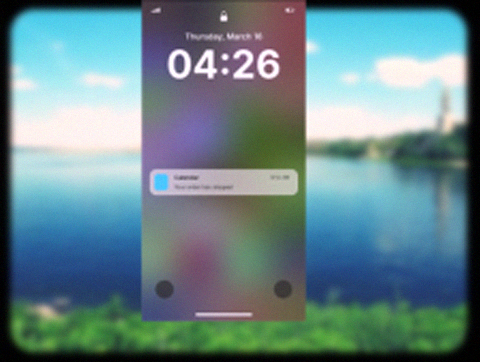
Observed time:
h=4 m=26
